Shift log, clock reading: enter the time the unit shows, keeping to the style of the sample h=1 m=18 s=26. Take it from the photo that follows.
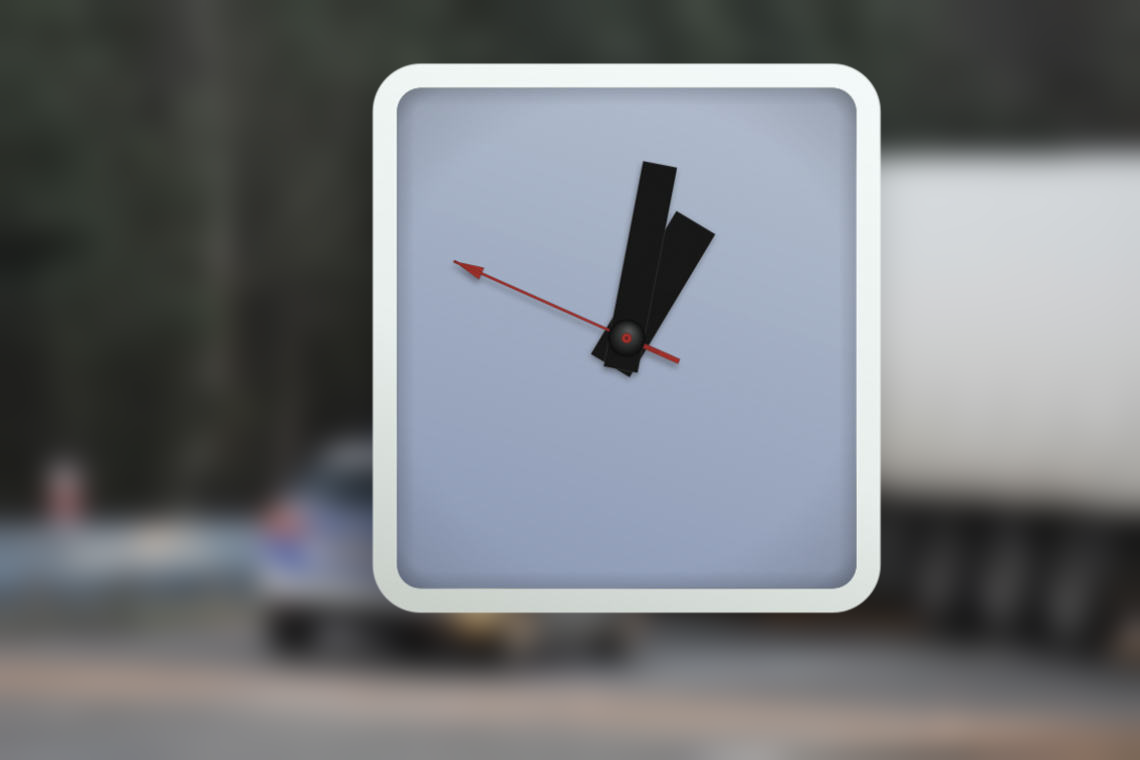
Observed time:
h=1 m=1 s=49
